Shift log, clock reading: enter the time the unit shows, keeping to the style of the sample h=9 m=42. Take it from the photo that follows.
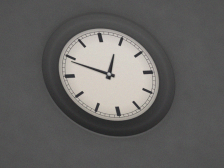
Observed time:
h=12 m=49
